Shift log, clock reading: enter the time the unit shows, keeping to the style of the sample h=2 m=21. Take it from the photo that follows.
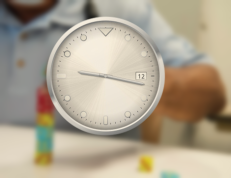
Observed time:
h=9 m=17
